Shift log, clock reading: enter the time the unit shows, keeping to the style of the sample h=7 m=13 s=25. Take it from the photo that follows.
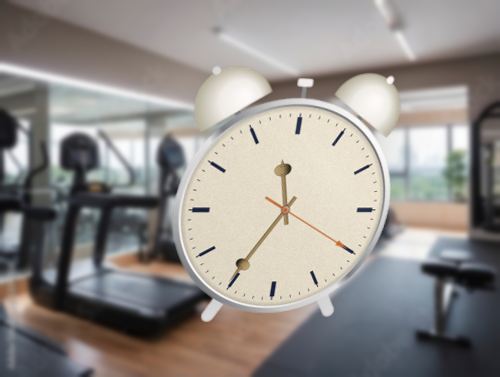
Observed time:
h=11 m=35 s=20
